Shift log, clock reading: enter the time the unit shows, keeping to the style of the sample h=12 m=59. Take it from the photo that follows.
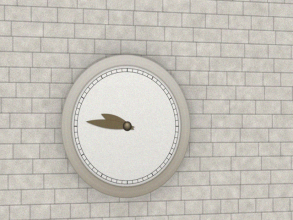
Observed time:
h=9 m=46
